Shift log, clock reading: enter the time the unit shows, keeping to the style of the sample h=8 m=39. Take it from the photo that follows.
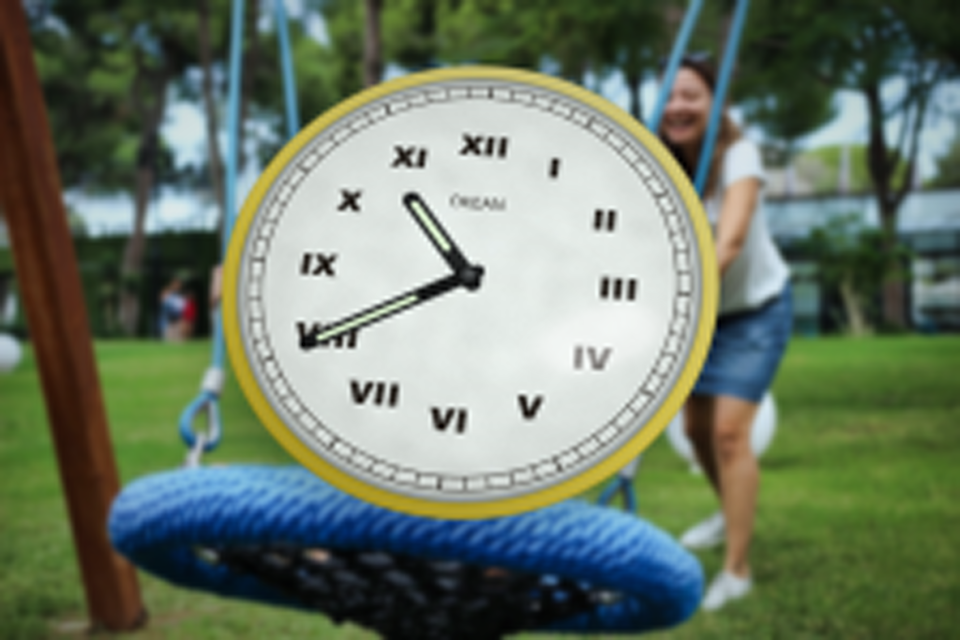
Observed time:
h=10 m=40
